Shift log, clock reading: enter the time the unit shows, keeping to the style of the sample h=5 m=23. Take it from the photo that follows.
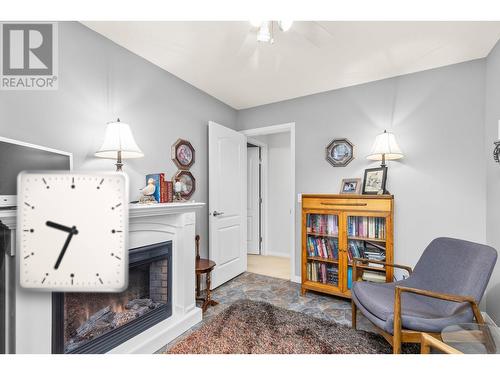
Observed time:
h=9 m=34
